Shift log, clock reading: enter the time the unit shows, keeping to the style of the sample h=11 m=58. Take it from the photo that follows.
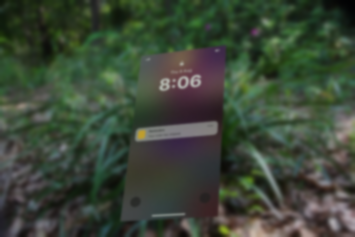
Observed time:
h=8 m=6
